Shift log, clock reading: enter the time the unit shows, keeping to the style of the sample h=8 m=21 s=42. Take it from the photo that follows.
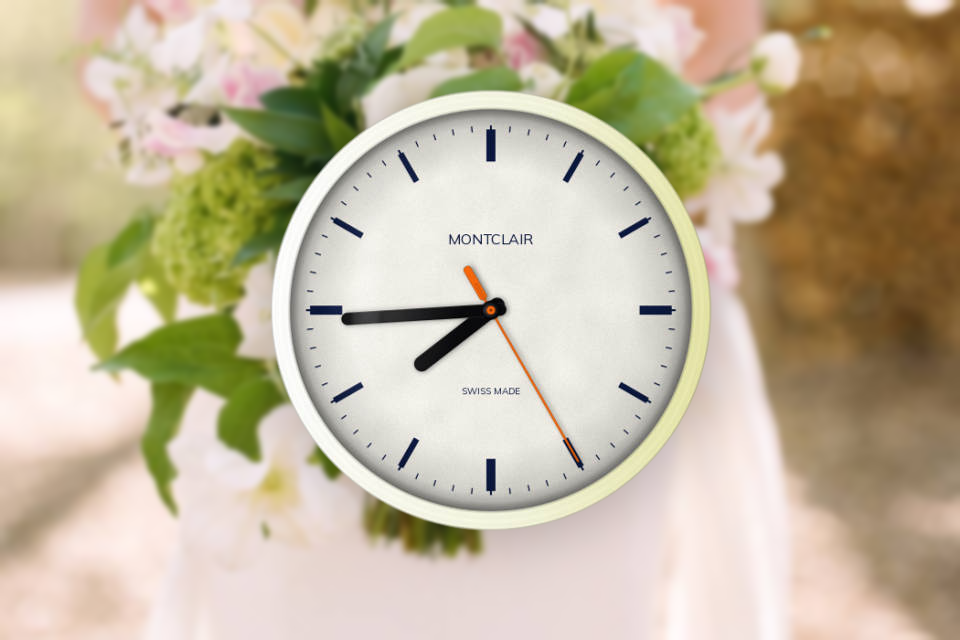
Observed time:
h=7 m=44 s=25
